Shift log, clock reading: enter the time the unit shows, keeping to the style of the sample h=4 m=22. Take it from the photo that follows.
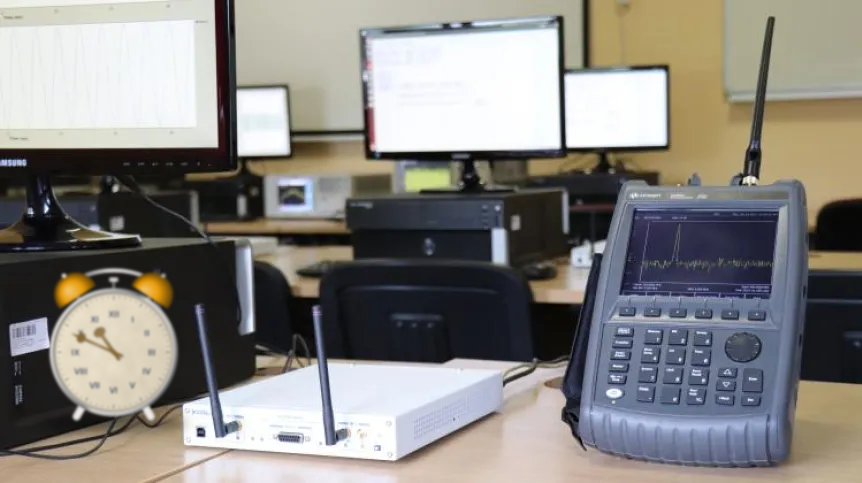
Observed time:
h=10 m=49
